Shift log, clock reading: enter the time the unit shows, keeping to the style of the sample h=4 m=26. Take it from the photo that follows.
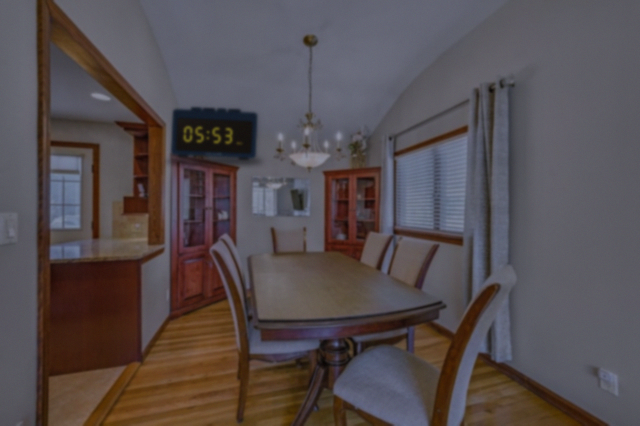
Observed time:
h=5 m=53
